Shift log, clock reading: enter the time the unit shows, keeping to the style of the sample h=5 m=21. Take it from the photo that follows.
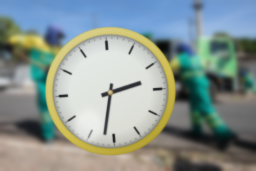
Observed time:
h=2 m=32
